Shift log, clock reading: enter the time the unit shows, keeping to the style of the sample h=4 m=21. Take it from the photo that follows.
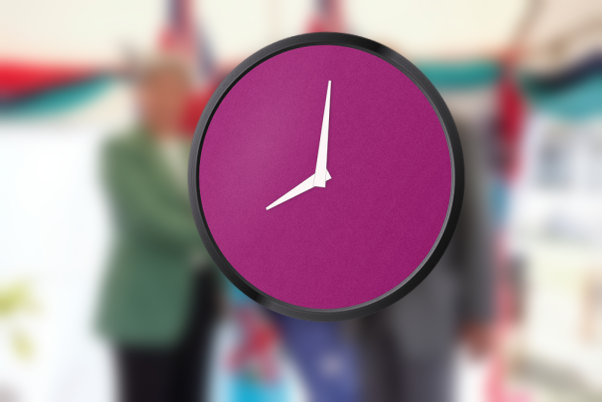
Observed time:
h=8 m=1
